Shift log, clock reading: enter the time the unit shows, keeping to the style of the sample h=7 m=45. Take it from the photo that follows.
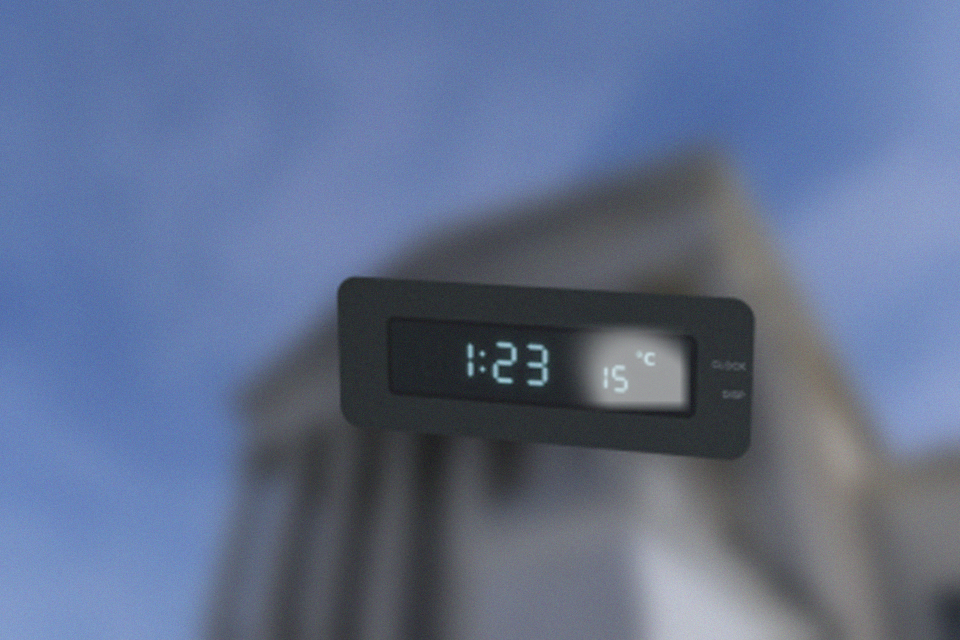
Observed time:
h=1 m=23
